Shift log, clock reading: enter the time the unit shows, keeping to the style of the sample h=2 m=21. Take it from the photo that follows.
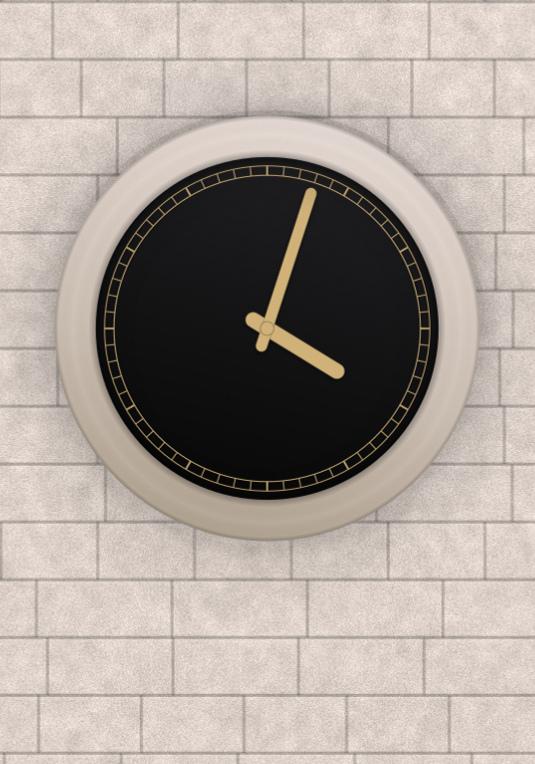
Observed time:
h=4 m=3
